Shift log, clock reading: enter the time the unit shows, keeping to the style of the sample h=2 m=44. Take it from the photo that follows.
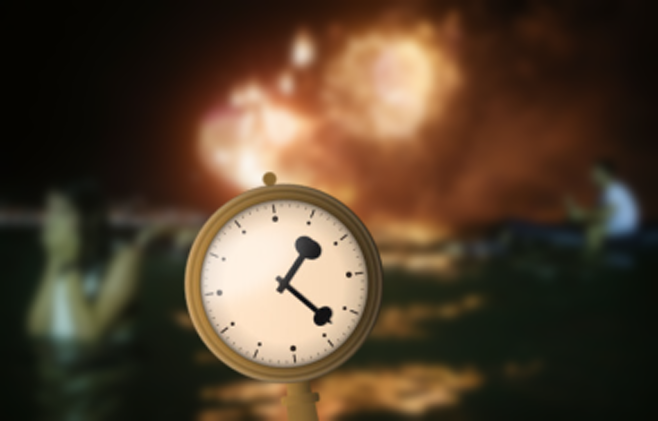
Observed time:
h=1 m=23
